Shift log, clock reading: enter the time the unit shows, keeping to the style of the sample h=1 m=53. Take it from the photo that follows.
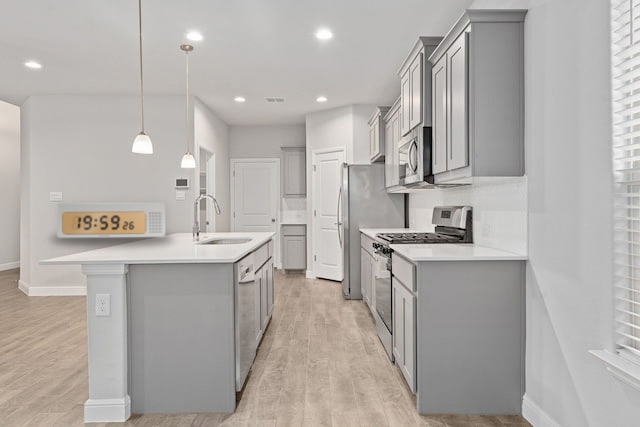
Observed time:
h=19 m=59
